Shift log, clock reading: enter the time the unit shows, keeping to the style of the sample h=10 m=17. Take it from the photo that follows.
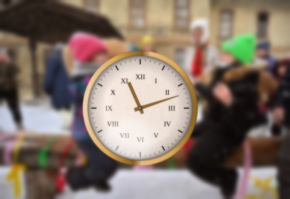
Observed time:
h=11 m=12
